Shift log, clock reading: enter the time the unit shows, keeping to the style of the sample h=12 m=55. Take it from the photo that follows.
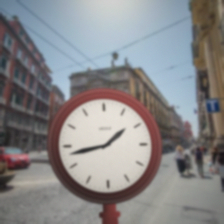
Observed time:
h=1 m=43
